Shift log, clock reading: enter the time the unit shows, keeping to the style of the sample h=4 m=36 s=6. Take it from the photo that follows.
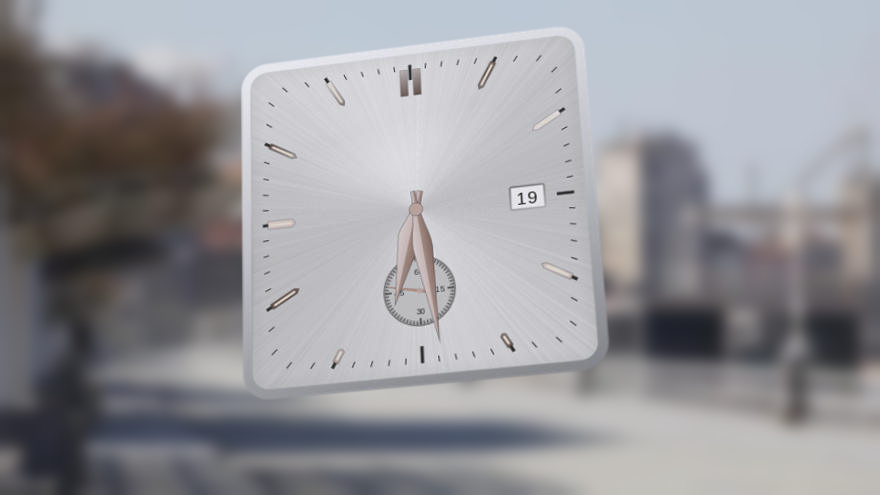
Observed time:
h=6 m=28 s=47
